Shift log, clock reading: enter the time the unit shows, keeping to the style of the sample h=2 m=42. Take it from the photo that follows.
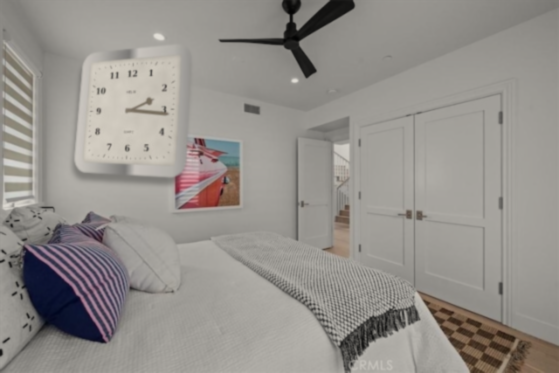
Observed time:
h=2 m=16
